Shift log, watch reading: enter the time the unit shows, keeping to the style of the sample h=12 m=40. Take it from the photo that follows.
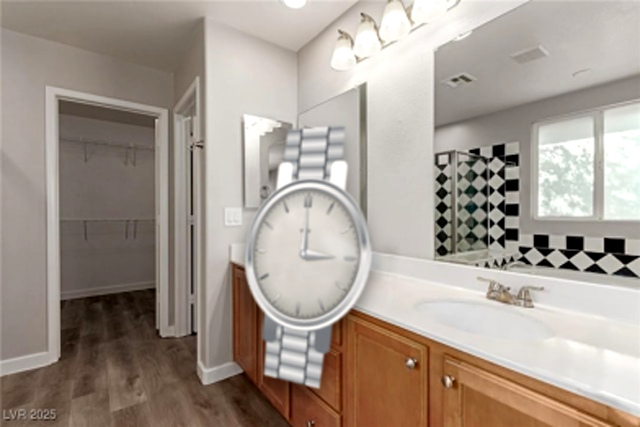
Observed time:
h=3 m=0
